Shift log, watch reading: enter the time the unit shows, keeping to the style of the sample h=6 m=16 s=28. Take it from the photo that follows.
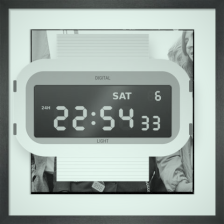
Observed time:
h=22 m=54 s=33
